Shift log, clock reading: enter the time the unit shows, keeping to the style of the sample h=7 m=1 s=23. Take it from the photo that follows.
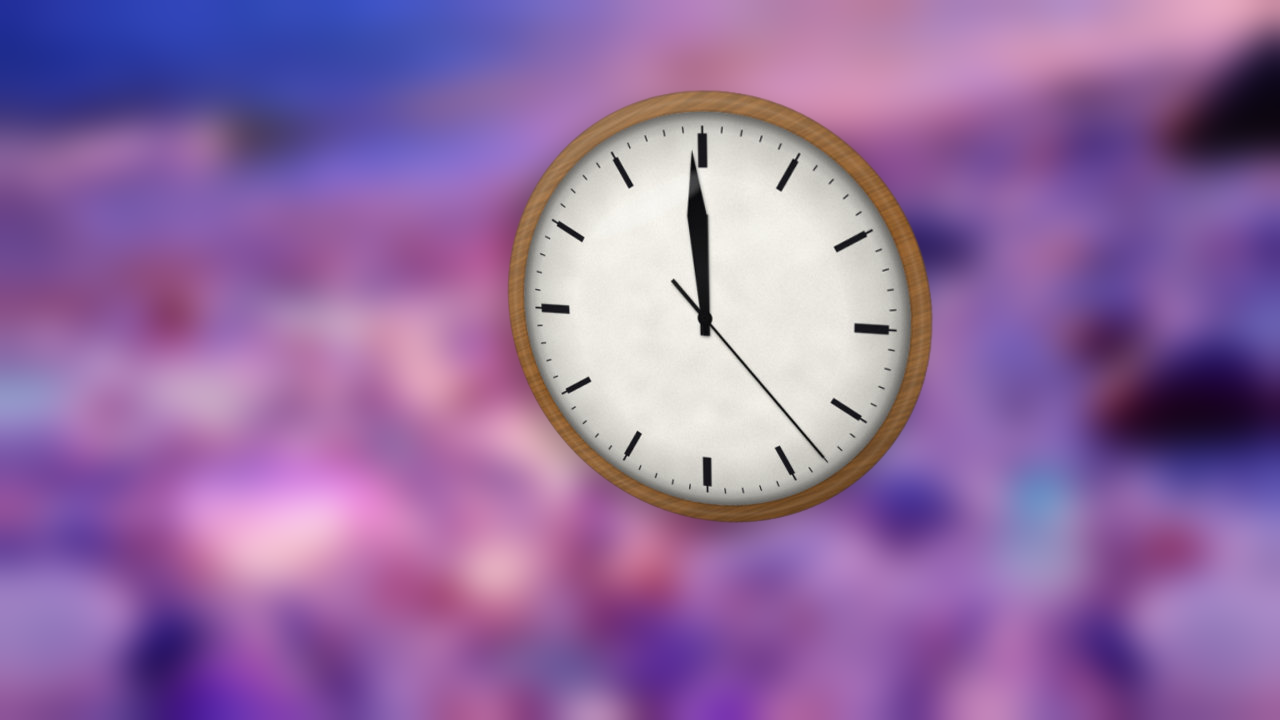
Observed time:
h=11 m=59 s=23
